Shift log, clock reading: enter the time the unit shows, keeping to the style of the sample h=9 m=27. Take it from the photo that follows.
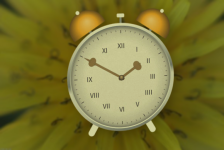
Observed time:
h=1 m=50
